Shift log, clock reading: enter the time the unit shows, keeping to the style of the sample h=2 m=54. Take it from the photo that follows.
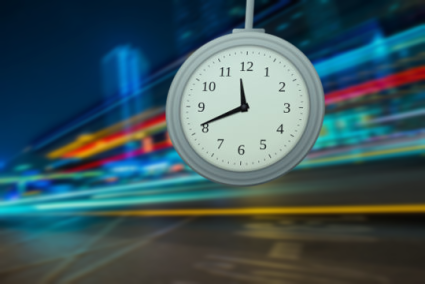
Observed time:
h=11 m=41
